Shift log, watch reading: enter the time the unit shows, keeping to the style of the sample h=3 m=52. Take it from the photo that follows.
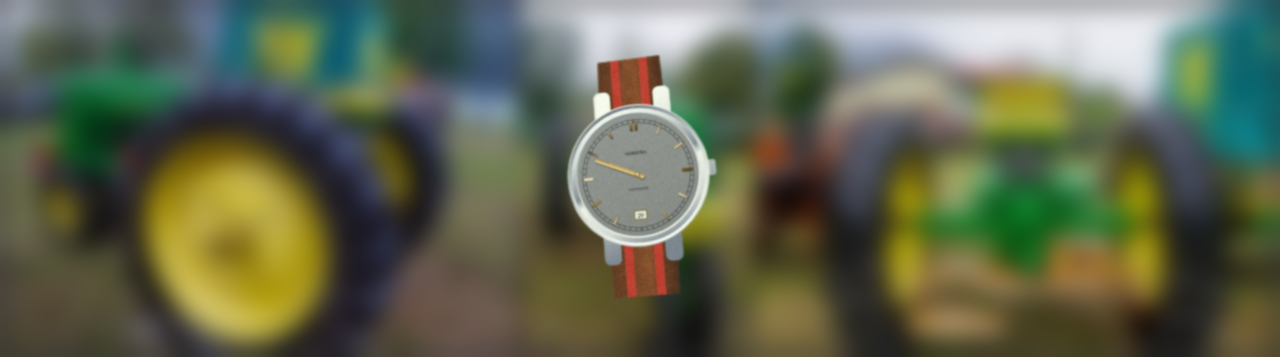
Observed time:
h=9 m=49
